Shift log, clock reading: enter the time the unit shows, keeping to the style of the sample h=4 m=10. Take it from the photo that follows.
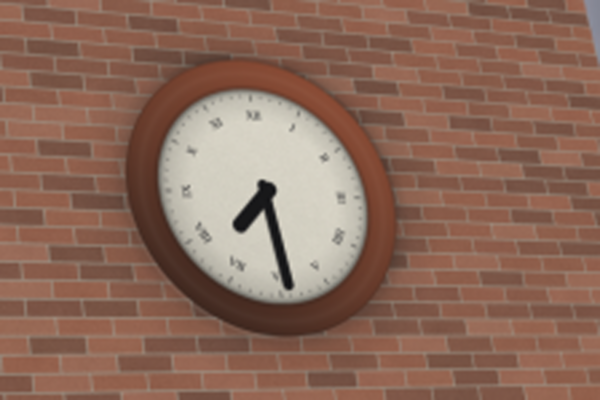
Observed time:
h=7 m=29
